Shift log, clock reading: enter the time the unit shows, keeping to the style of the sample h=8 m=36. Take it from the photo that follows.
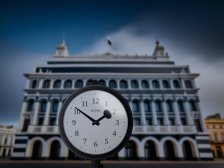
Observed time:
h=1 m=51
